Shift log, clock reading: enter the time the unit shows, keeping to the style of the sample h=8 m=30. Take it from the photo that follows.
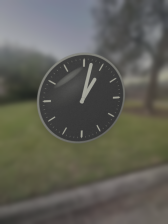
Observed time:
h=1 m=2
